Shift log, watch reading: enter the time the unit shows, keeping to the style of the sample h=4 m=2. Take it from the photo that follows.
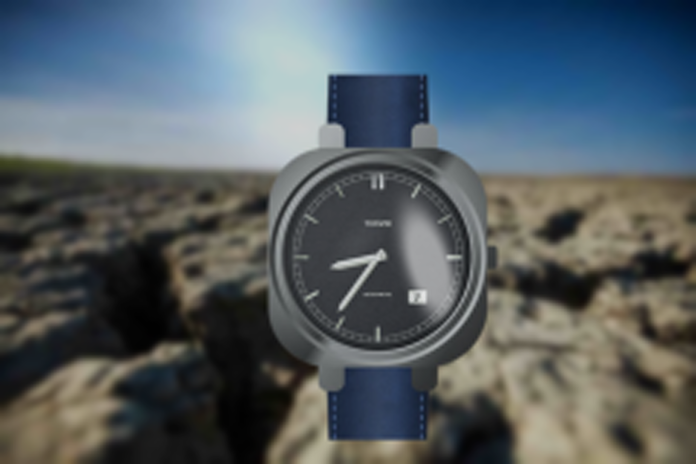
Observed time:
h=8 m=36
